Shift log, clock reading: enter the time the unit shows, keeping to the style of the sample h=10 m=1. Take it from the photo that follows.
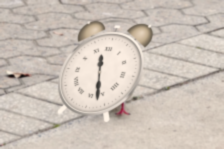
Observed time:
h=11 m=27
